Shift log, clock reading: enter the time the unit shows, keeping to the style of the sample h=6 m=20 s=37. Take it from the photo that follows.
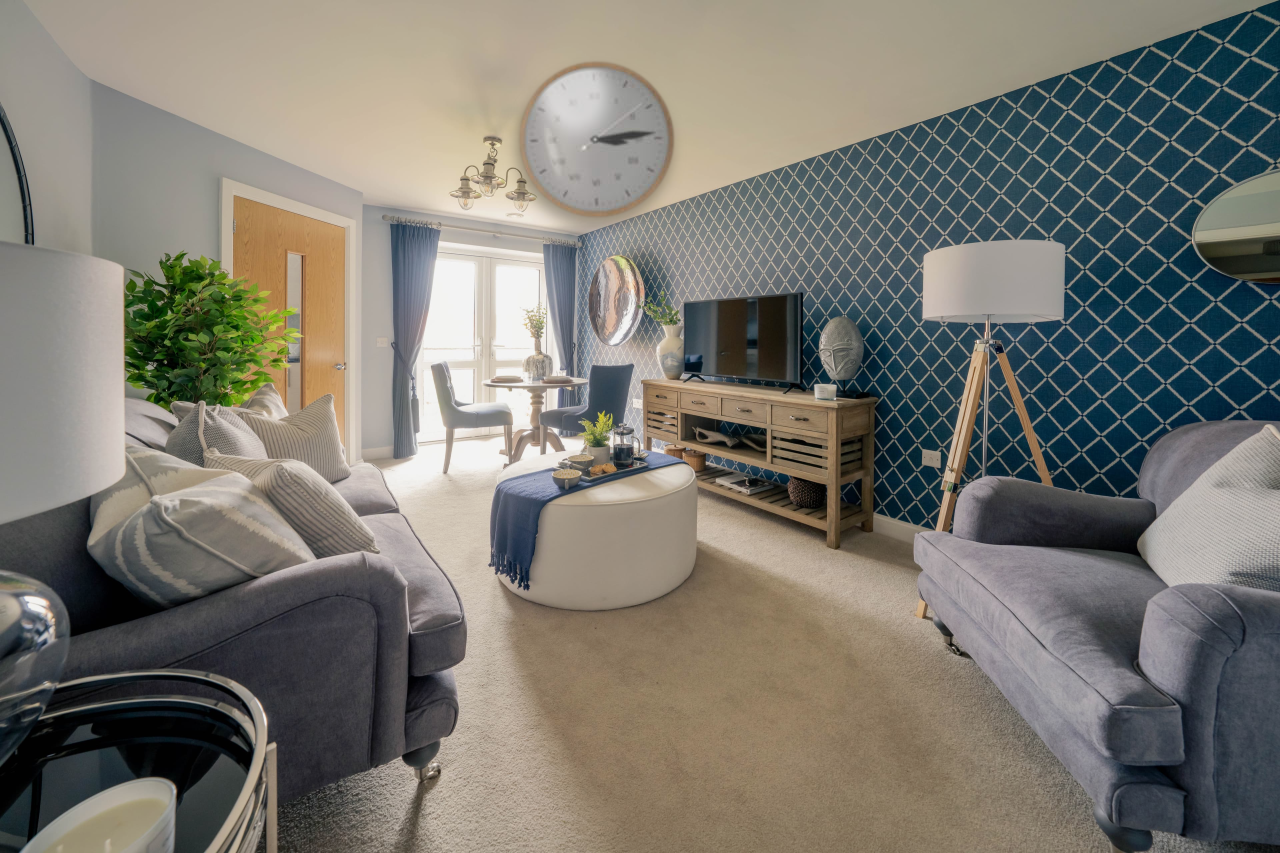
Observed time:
h=3 m=14 s=9
